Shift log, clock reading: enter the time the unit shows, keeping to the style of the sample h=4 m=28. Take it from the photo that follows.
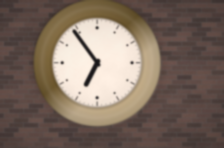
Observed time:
h=6 m=54
